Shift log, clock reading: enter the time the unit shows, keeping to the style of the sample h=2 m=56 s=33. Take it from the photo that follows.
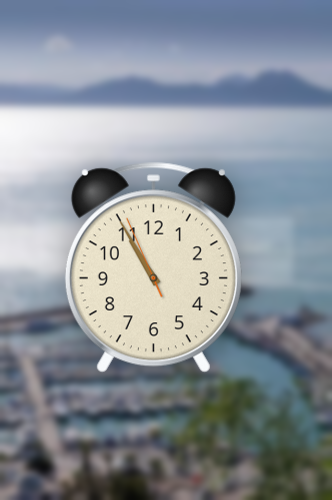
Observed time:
h=10 m=54 s=56
